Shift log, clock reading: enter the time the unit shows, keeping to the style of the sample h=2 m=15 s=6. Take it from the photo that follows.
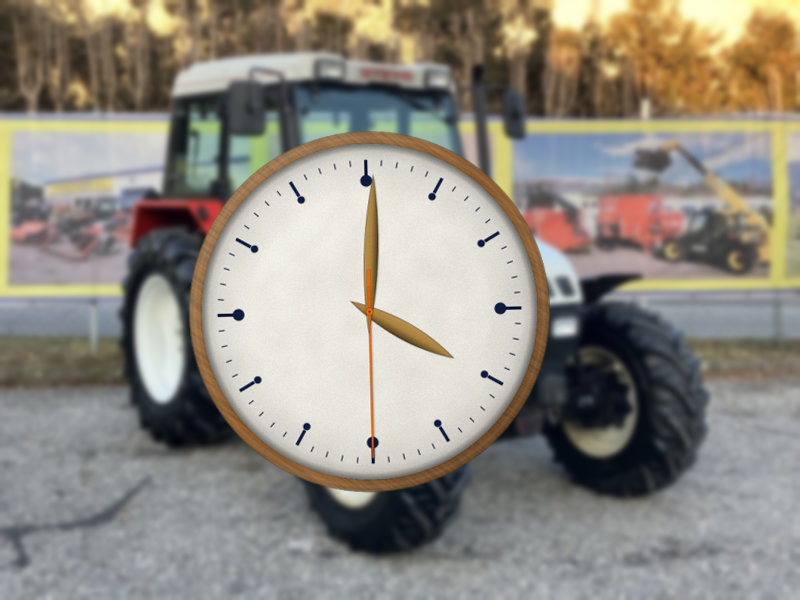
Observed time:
h=4 m=0 s=30
